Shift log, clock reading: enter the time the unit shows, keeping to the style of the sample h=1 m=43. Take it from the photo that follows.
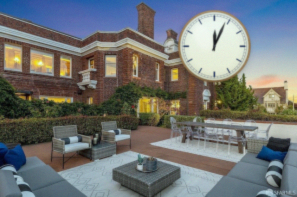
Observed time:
h=12 m=4
